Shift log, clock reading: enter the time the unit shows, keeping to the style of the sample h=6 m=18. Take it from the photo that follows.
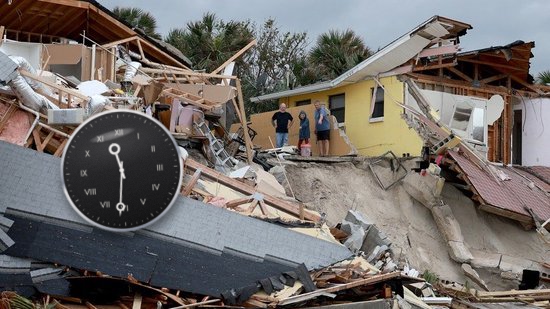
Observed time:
h=11 m=31
